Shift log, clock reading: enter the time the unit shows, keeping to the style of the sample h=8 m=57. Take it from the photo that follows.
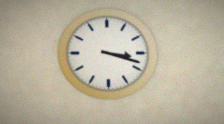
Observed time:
h=3 m=18
